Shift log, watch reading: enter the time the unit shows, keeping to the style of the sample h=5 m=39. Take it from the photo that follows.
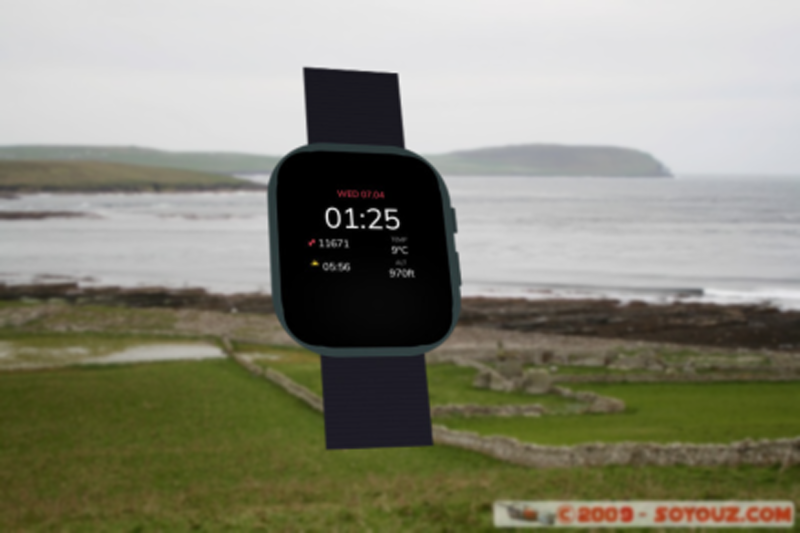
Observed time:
h=1 m=25
